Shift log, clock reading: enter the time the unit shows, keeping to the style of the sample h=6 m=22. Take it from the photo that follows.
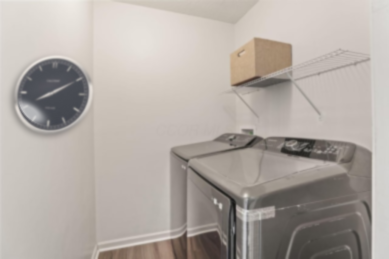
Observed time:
h=8 m=10
